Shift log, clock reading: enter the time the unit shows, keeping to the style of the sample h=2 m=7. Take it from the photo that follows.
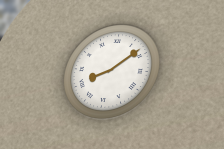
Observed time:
h=8 m=8
